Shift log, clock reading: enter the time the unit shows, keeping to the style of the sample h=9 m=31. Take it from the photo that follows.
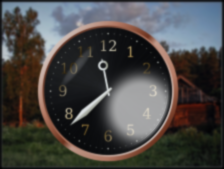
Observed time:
h=11 m=38
